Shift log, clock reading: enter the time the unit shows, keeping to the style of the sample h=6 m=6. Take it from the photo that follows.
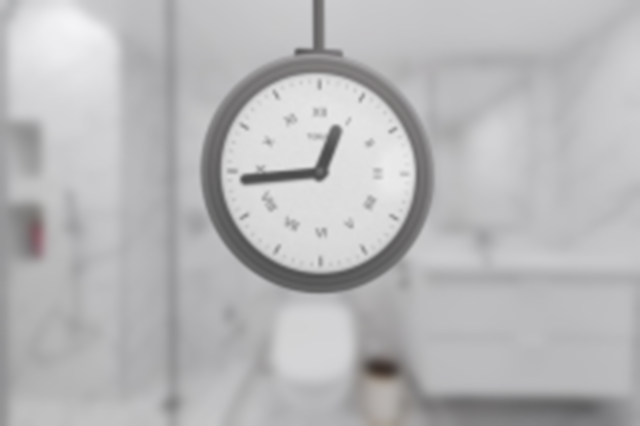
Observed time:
h=12 m=44
